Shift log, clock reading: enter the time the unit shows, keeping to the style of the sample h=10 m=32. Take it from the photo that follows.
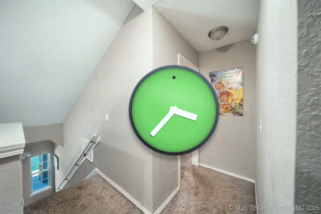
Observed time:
h=3 m=37
